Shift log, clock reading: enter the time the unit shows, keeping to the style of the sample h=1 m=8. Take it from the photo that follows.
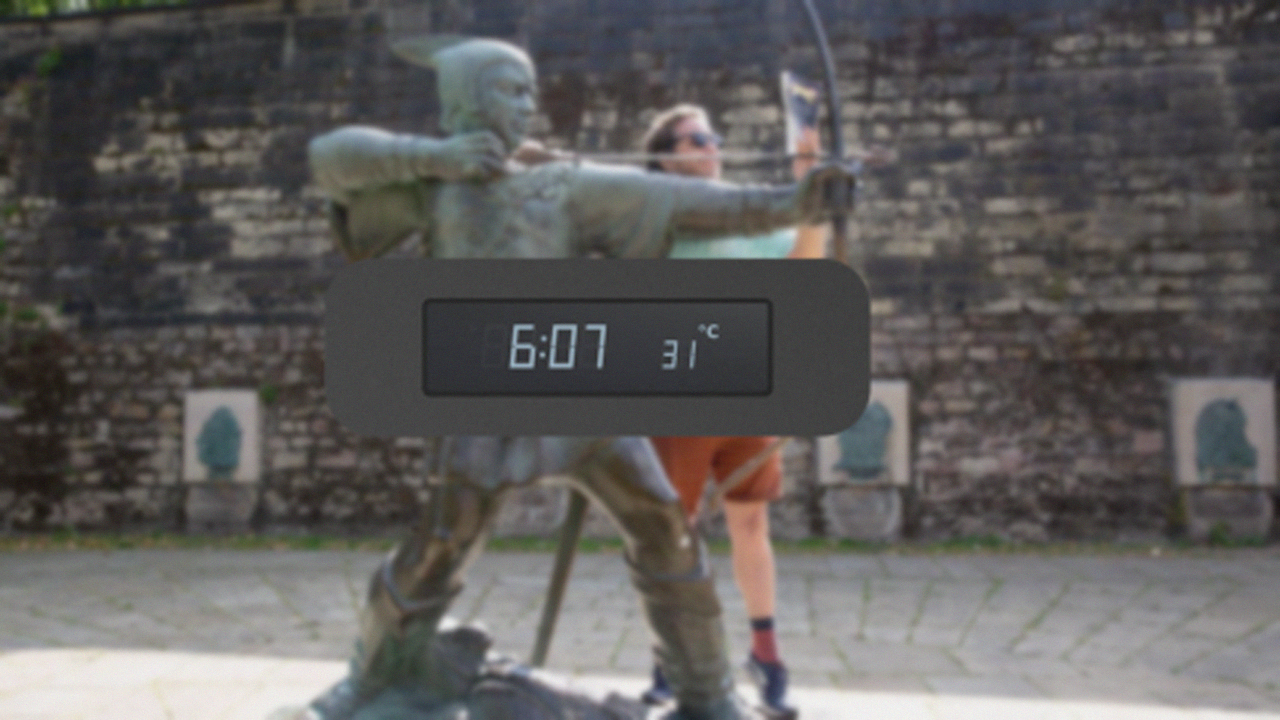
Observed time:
h=6 m=7
